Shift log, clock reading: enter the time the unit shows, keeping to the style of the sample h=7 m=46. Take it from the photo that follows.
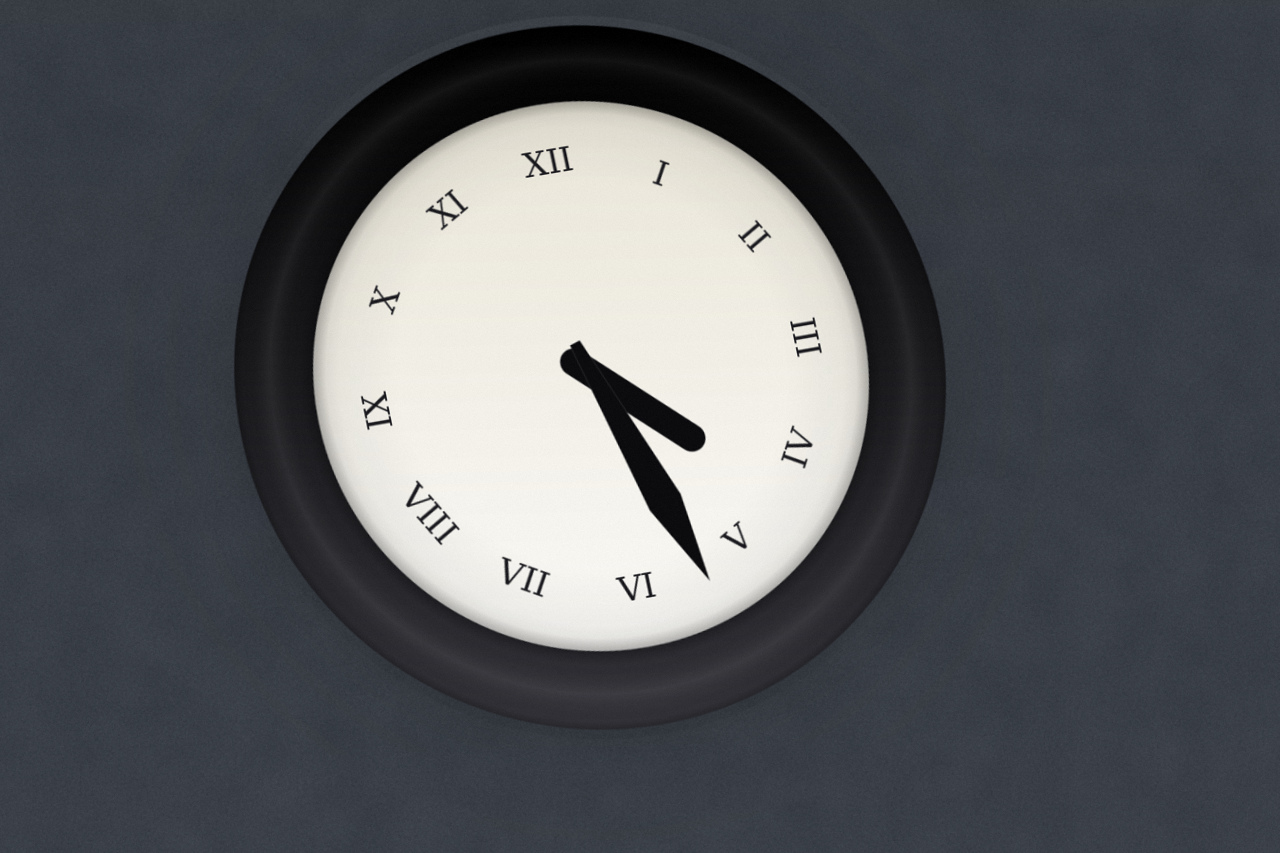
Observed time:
h=4 m=27
